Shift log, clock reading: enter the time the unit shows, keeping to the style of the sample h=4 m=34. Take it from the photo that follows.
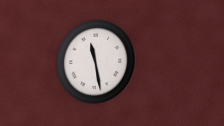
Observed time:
h=11 m=28
